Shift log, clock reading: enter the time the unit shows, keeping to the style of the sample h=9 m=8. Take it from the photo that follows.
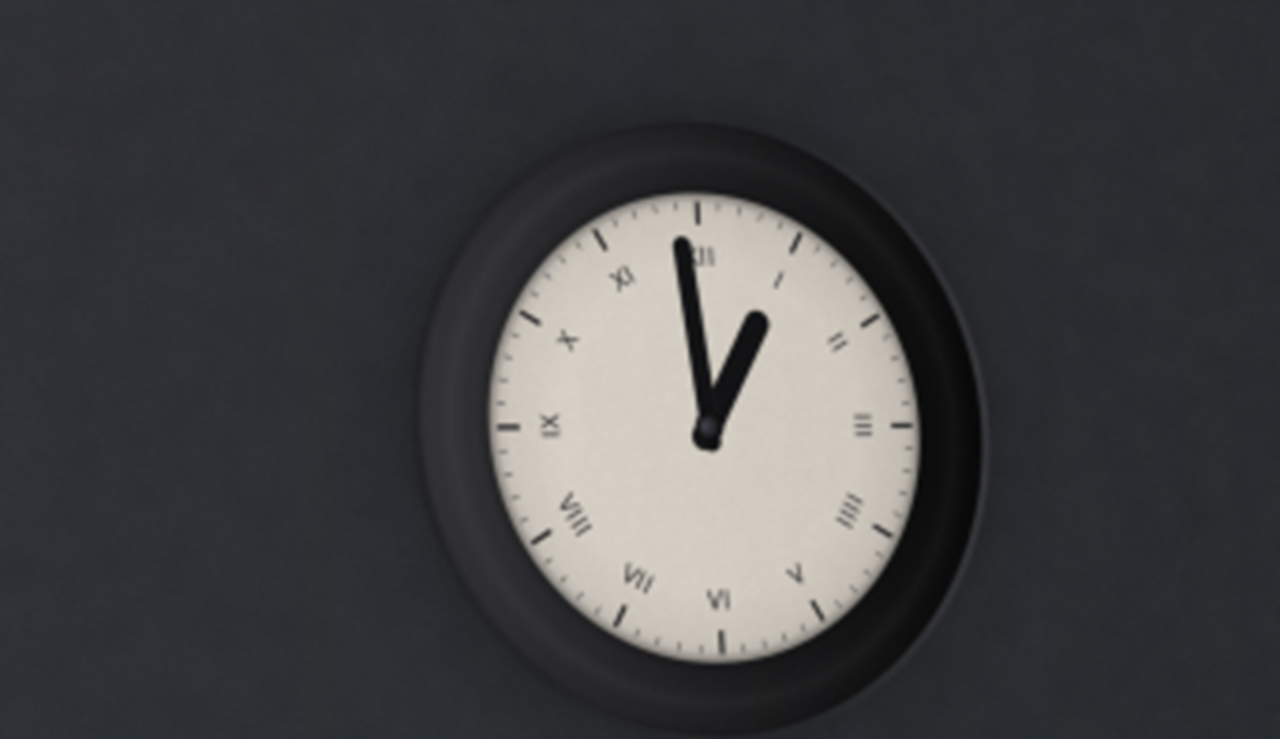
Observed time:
h=12 m=59
